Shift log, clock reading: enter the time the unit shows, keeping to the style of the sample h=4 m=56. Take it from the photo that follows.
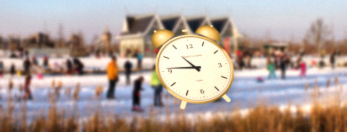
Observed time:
h=10 m=46
